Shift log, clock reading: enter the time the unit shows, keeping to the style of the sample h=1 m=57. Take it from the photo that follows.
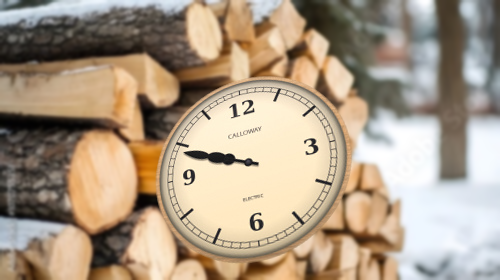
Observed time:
h=9 m=49
